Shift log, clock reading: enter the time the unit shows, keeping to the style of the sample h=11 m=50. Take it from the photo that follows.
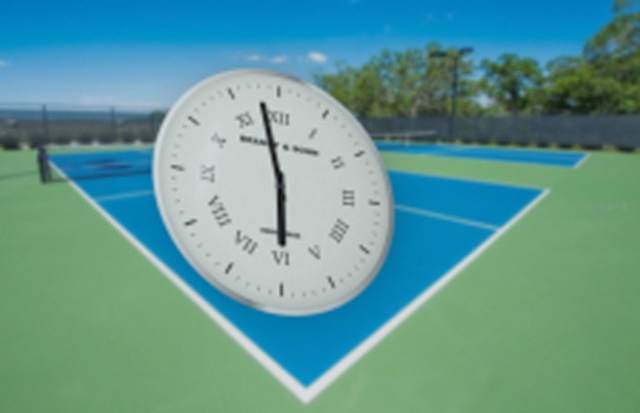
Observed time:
h=5 m=58
